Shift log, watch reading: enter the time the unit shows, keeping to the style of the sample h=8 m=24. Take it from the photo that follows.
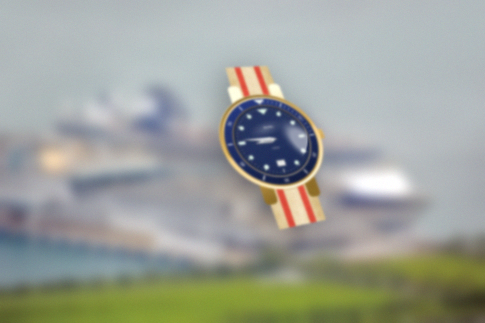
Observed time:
h=8 m=46
